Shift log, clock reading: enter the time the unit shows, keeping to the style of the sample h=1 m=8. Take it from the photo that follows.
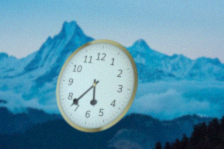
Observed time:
h=5 m=37
